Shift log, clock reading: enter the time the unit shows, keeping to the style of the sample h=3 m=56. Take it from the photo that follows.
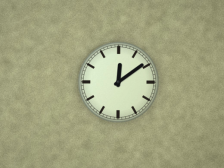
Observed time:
h=12 m=9
